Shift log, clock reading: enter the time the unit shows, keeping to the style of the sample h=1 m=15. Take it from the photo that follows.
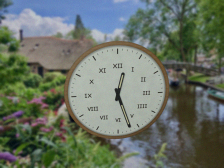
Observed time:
h=12 m=27
